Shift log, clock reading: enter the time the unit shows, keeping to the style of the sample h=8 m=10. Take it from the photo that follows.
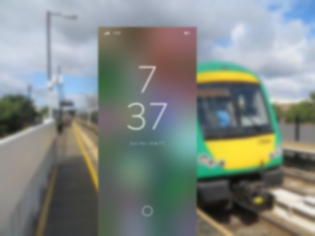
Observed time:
h=7 m=37
